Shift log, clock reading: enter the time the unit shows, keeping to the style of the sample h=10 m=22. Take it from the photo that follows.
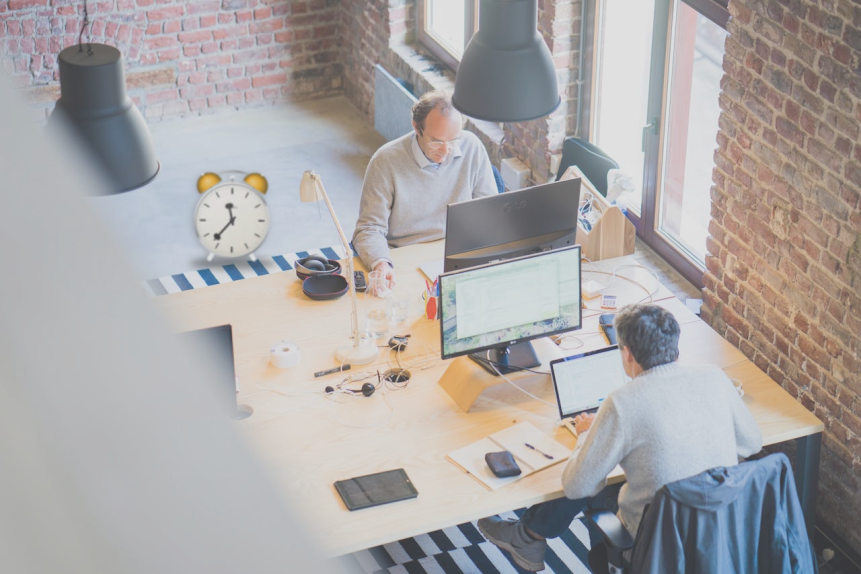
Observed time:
h=11 m=37
